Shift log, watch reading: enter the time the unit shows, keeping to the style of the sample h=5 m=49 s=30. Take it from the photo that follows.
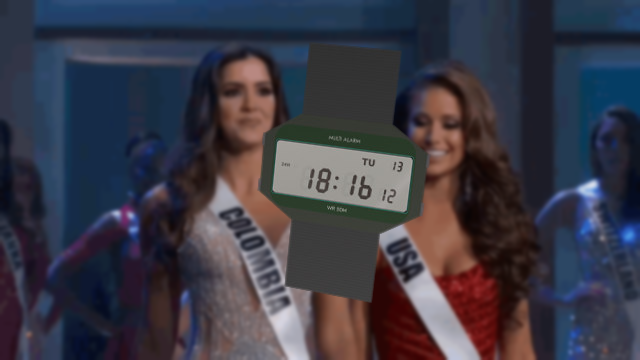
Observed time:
h=18 m=16 s=12
